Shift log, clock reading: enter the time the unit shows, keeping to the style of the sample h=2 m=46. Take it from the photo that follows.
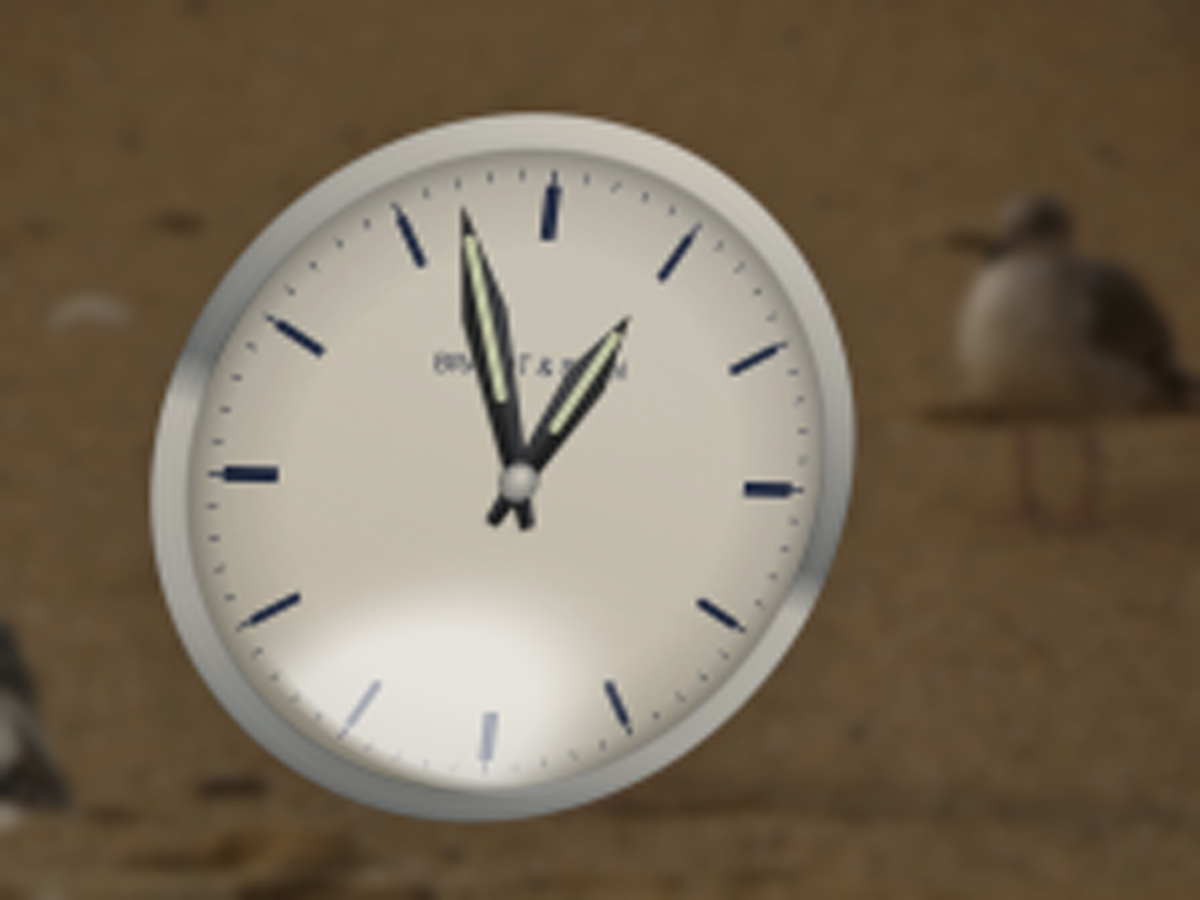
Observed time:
h=12 m=57
